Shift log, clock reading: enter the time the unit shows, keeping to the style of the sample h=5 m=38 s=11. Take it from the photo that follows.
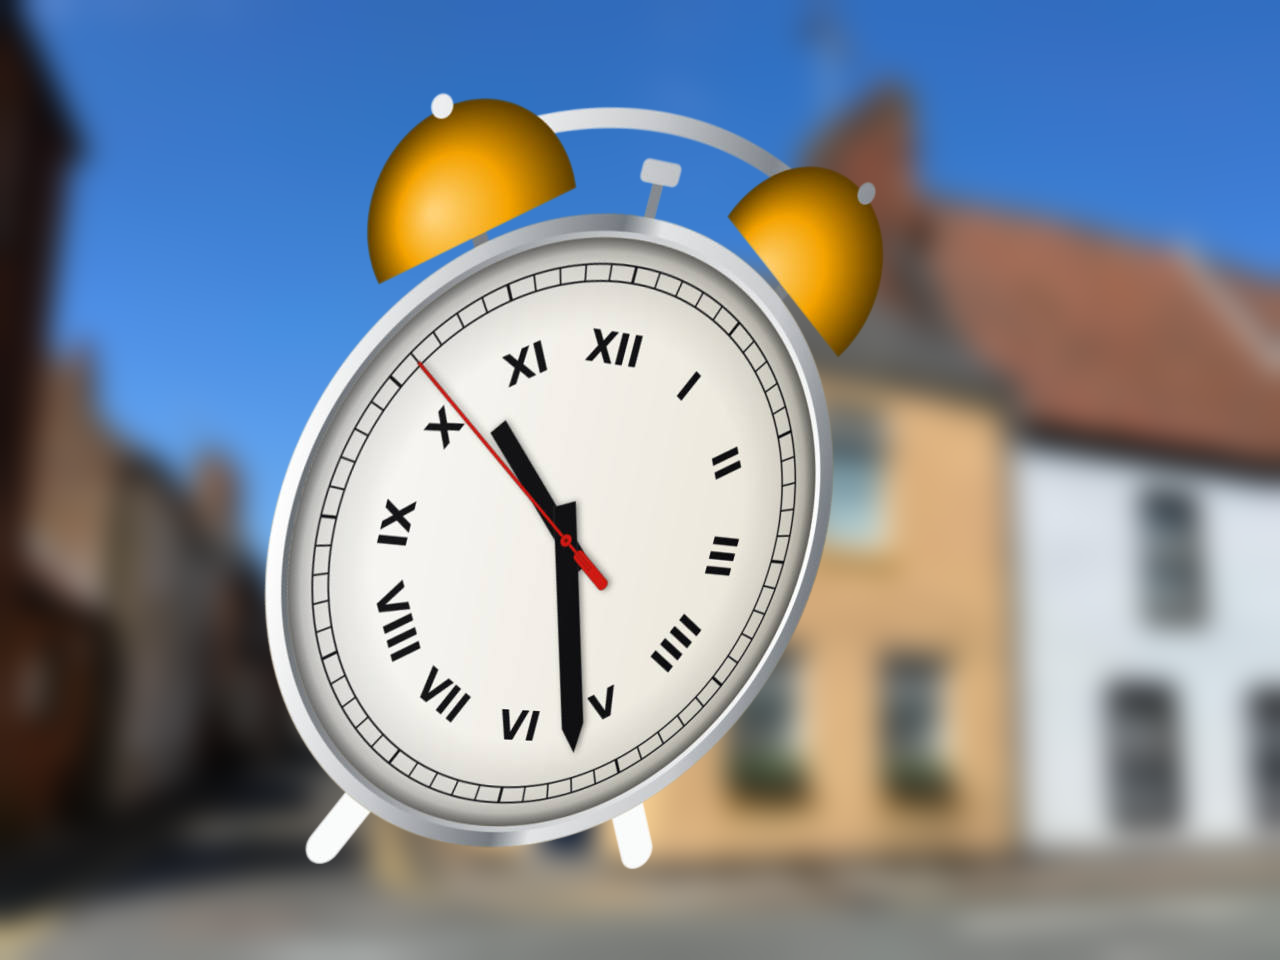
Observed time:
h=10 m=26 s=51
